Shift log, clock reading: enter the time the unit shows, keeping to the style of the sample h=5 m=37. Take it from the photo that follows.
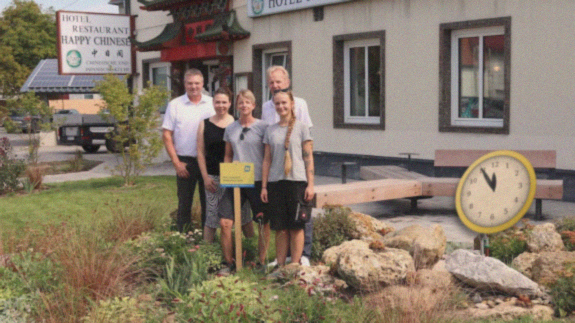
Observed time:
h=11 m=55
